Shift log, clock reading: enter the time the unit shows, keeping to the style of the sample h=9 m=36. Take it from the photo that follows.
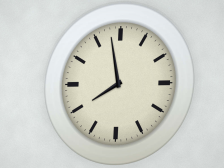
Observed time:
h=7 m=58
